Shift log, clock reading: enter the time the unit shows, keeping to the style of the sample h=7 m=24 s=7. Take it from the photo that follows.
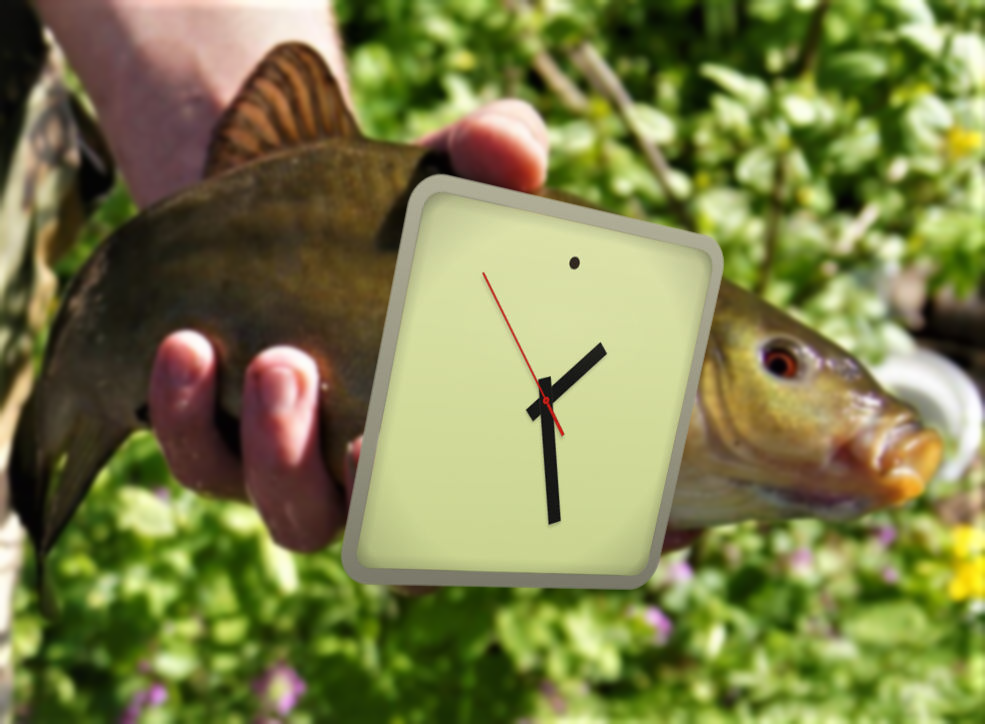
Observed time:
h=1 m=26 s=53
